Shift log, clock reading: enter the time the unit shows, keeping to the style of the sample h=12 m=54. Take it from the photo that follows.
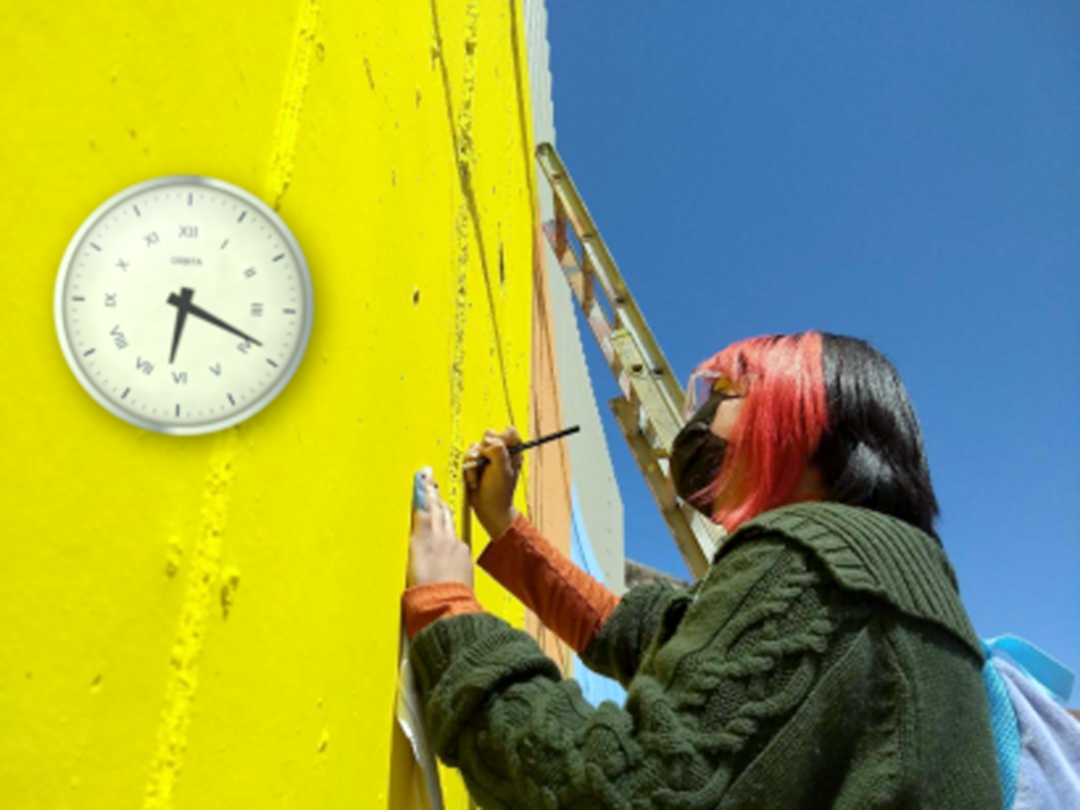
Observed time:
h=6 m=19
